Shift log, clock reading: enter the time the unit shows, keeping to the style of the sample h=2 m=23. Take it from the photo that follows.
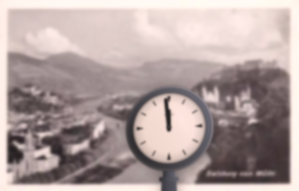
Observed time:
h=11 m=59
